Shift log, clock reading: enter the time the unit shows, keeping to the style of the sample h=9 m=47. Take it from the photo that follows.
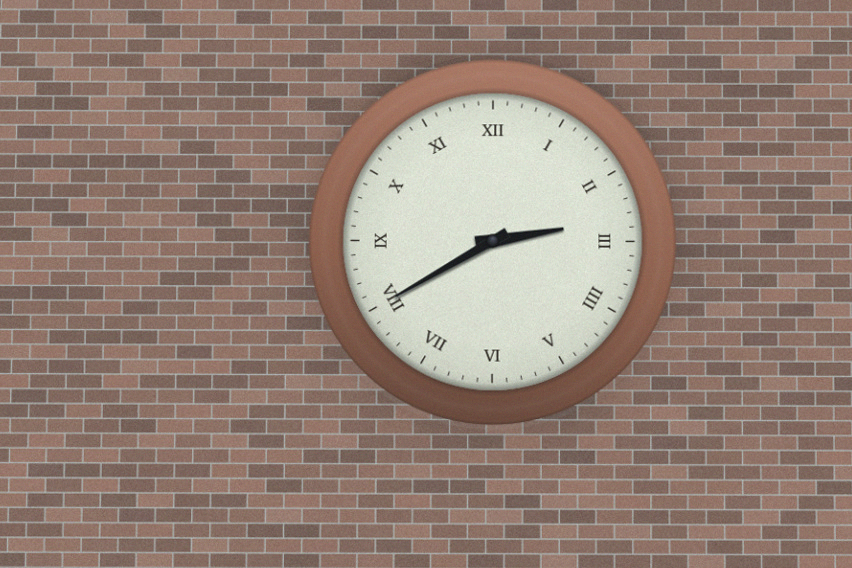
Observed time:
h=2 m=40
